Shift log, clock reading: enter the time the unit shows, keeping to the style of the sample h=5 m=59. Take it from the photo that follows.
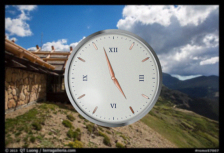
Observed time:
h=4 m=57
